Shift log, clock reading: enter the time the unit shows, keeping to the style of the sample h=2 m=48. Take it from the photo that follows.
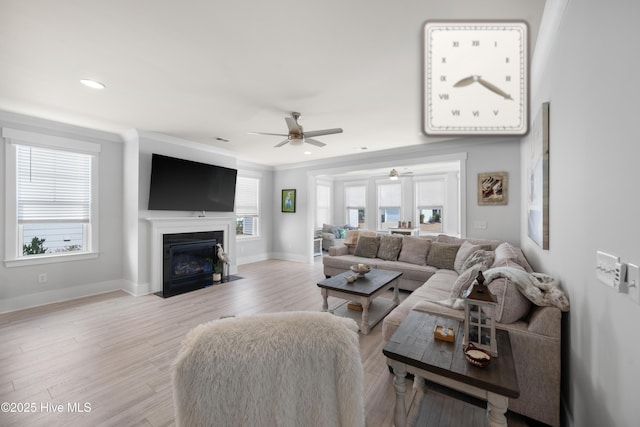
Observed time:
h=8 m=20
